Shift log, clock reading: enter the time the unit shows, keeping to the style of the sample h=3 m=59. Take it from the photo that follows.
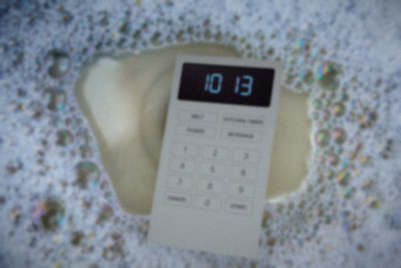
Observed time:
h=10 m=13
